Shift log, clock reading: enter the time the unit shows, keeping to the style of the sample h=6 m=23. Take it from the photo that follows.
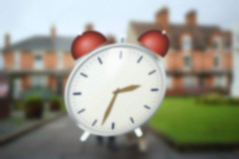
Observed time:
h=2 m=33
